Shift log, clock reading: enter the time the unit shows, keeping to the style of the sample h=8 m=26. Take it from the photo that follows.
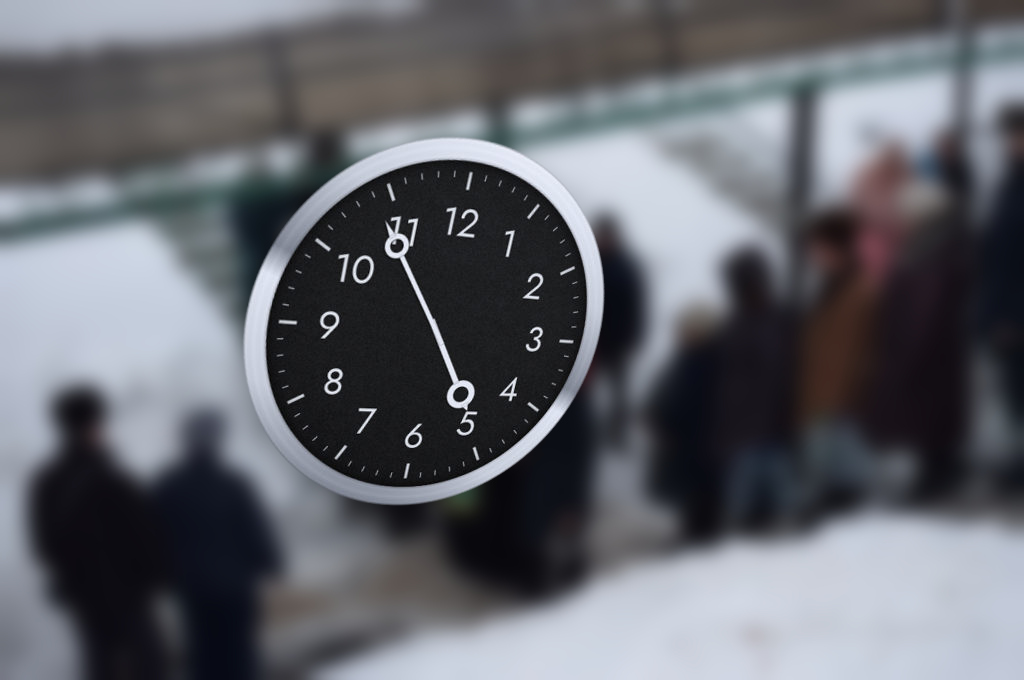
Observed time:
h=4 m=54
